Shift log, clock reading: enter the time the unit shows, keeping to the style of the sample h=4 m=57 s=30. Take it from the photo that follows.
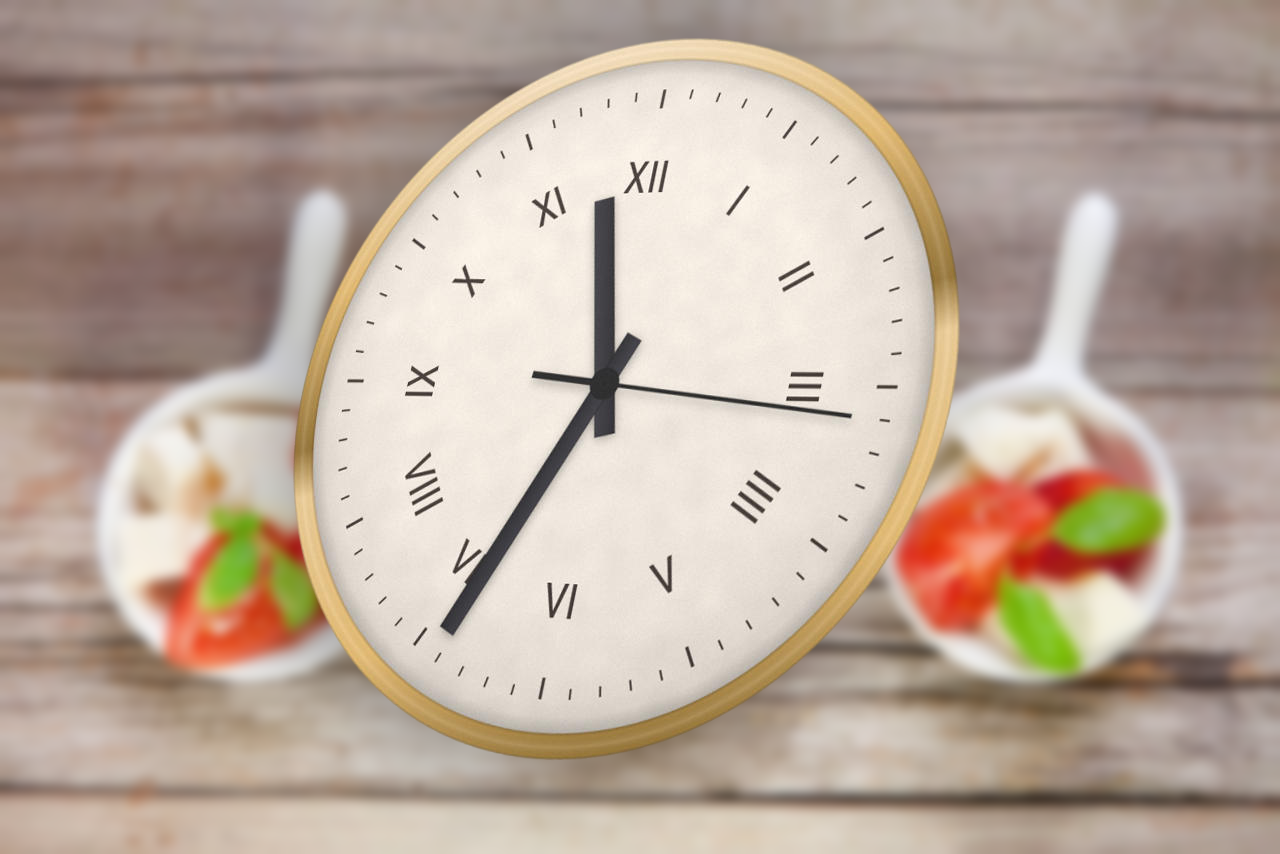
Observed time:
h=11 m=34 s=16
